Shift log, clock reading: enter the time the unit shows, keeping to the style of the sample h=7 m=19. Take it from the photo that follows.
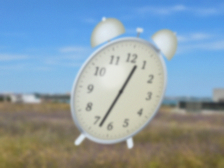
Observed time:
h=12 m=33
